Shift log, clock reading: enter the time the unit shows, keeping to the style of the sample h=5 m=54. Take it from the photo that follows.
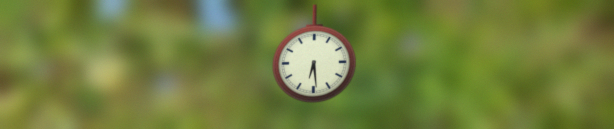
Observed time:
h=6 m=29
